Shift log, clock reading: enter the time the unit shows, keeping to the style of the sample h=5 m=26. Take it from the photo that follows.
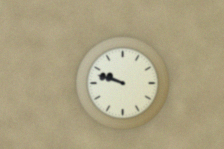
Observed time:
h=9 m=48
